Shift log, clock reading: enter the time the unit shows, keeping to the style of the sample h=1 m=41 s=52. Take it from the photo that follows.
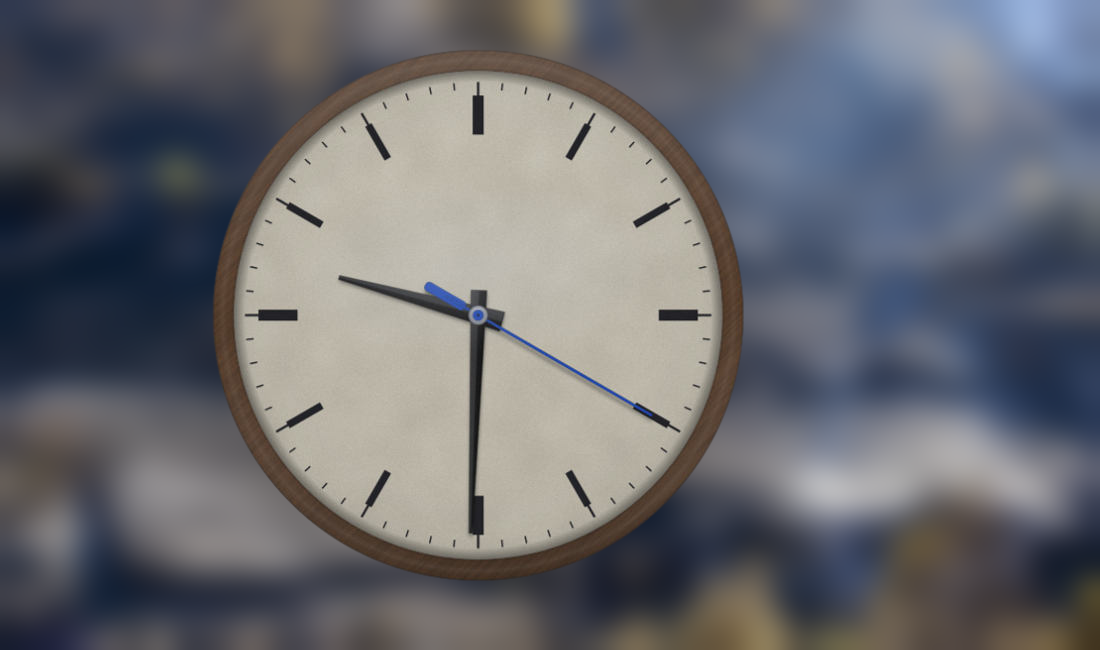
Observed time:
h=9 m=30 s=20
